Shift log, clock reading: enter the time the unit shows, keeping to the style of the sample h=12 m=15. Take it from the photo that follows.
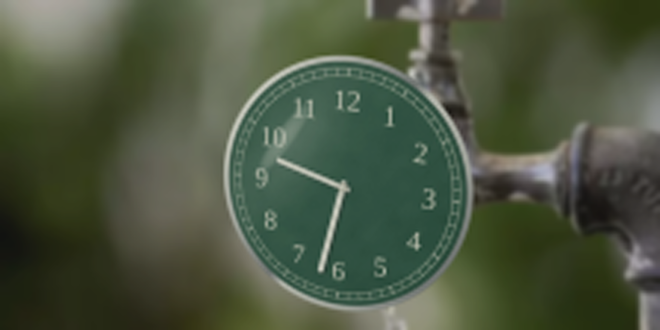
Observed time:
h=9 m=32
